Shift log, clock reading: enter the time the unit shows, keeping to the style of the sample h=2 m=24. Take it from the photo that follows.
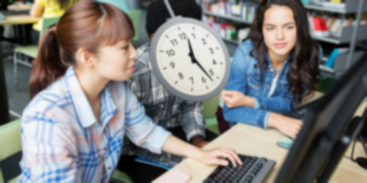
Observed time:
h=12 m=27
